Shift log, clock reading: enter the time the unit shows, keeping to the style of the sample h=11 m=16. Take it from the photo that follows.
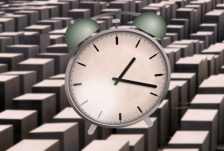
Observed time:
h=1 m=18
